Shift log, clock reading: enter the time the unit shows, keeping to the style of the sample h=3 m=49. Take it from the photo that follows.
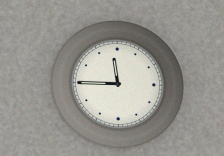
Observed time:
h=11 m=45
